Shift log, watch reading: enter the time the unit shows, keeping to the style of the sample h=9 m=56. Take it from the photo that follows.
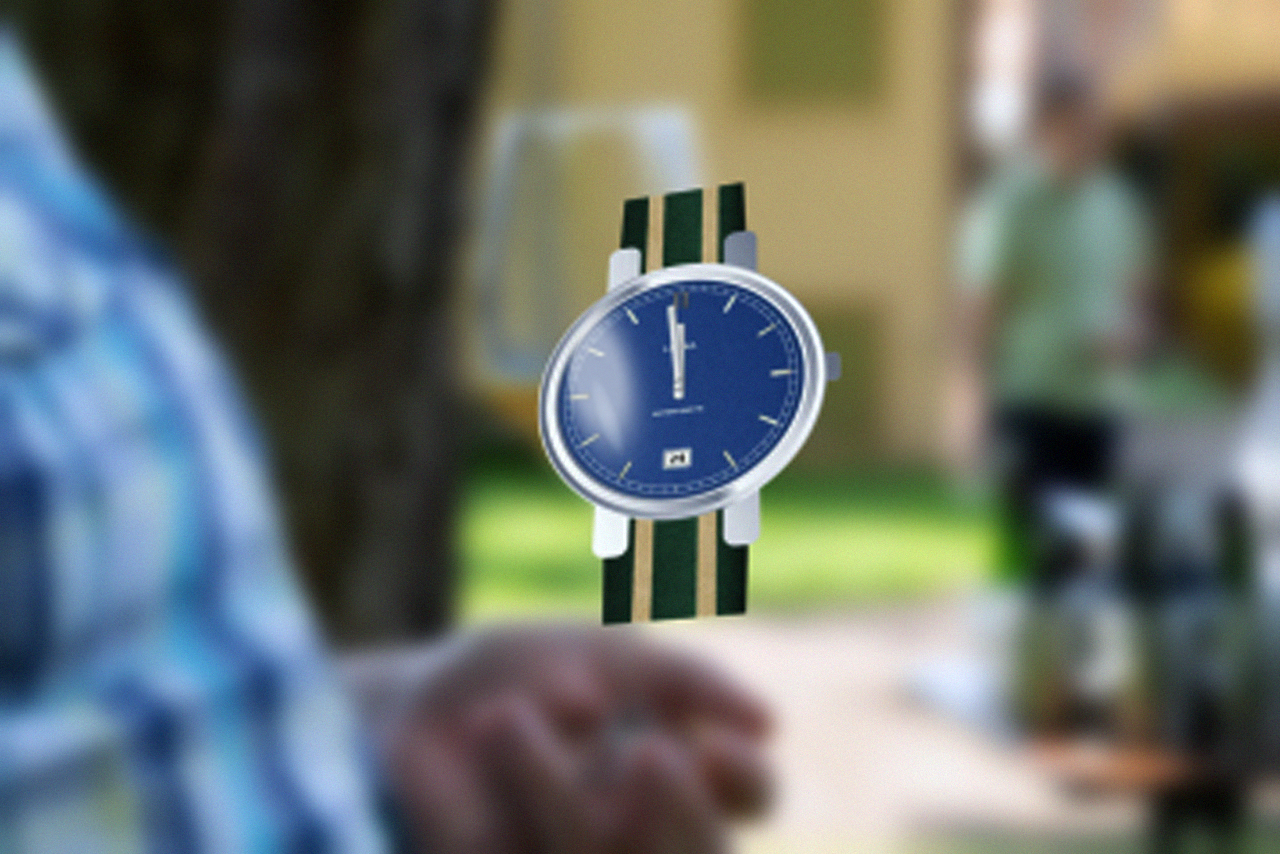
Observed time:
h=11 m=59
